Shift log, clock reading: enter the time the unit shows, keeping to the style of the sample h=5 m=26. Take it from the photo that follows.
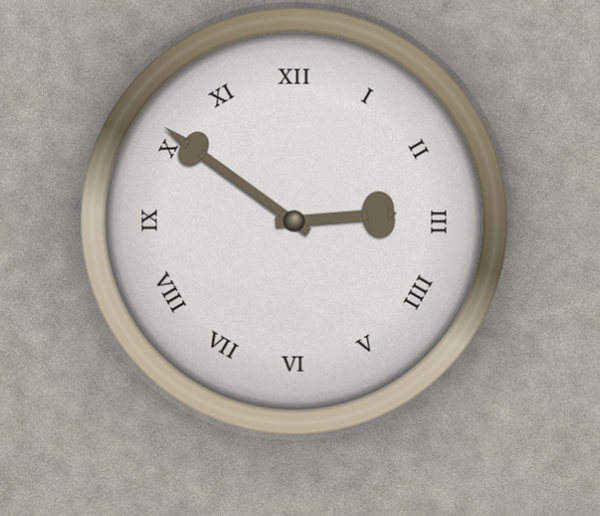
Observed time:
h=2 m=51
